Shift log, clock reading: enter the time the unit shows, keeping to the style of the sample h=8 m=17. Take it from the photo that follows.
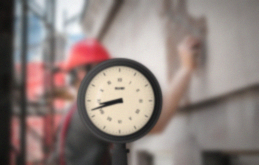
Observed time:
h=8 m=42
